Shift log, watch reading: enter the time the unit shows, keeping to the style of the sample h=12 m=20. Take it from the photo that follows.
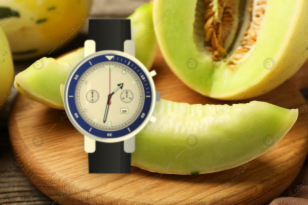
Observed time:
h=1 m=32
